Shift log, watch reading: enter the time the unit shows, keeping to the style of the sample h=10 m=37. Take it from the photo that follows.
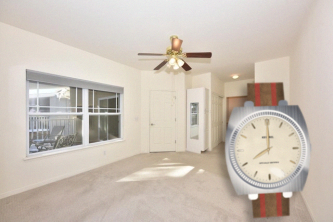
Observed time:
h=8 m=0
